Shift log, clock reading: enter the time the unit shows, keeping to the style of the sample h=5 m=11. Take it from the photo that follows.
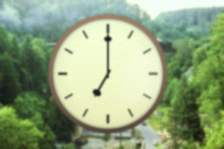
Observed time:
h=7 m=0
